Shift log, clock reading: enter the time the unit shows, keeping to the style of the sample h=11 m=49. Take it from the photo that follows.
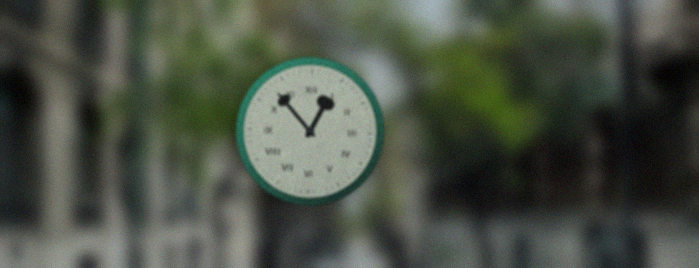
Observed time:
h=12 m=53
